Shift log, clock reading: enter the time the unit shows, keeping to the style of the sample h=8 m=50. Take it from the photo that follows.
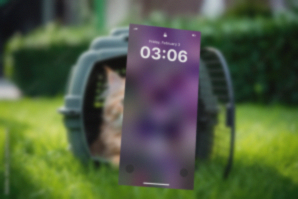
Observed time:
h=3 m=6
